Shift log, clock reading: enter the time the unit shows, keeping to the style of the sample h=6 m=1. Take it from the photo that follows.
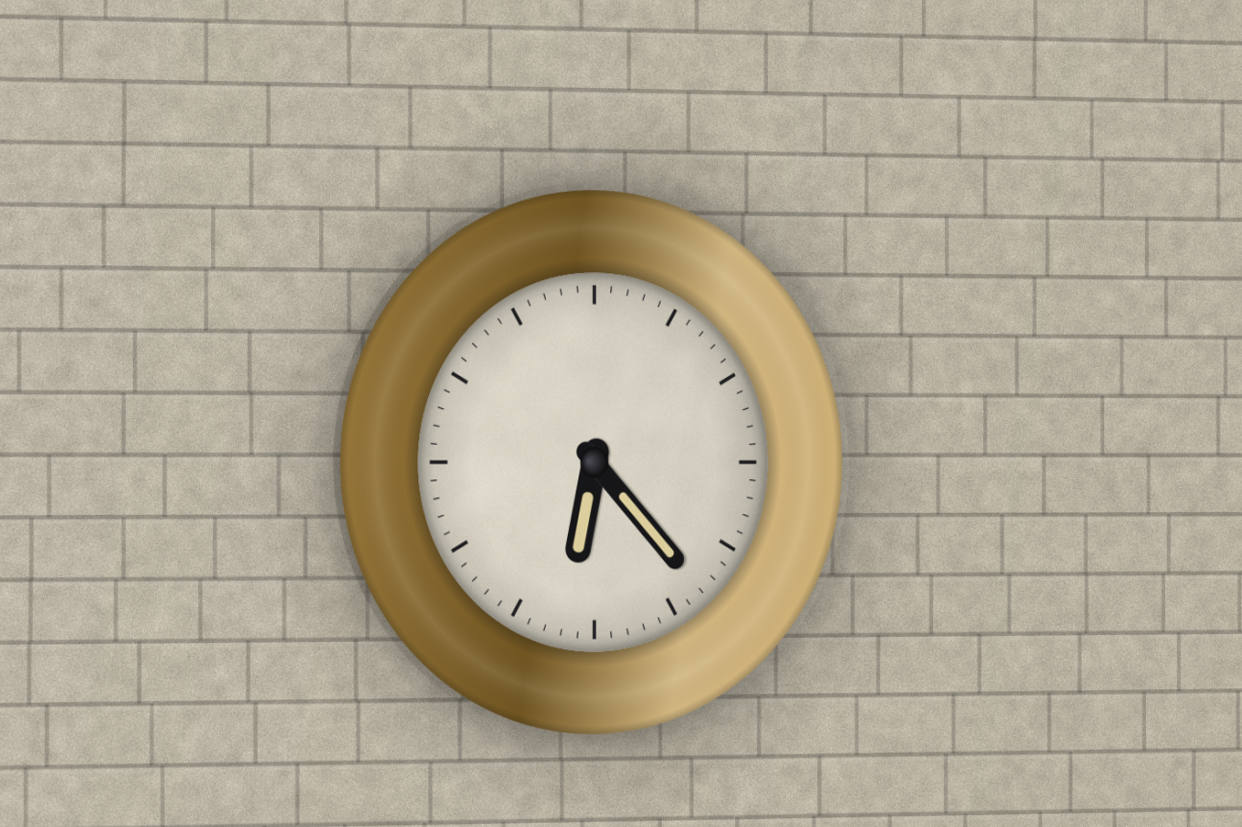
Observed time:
h=6 m=23
